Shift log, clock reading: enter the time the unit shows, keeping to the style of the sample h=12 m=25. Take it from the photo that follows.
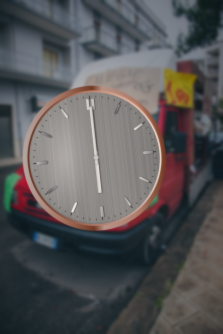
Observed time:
h=6 m=0
